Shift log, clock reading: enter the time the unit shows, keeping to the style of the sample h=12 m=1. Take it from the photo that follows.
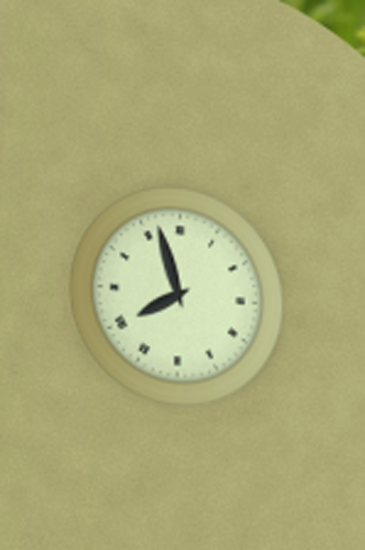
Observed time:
h=7 m=57
